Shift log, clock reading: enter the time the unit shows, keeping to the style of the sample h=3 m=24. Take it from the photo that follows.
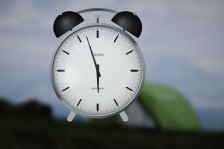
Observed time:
h=5 m=57
